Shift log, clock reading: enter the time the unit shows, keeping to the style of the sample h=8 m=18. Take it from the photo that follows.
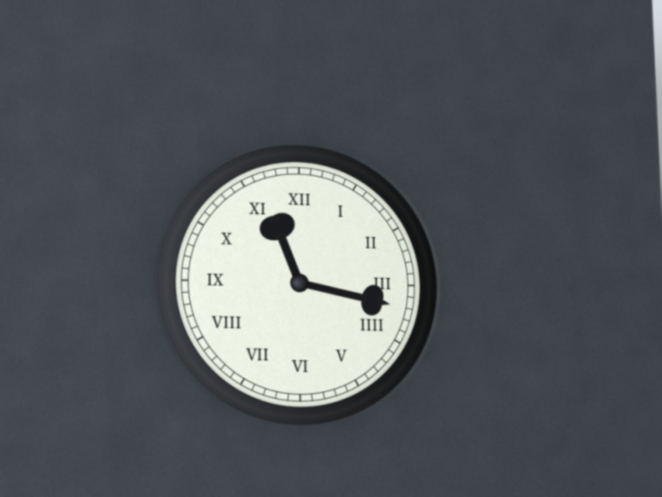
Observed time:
h=11 m=17
